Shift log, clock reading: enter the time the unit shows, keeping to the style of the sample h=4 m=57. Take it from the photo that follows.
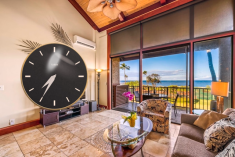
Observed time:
h=7 m=35
